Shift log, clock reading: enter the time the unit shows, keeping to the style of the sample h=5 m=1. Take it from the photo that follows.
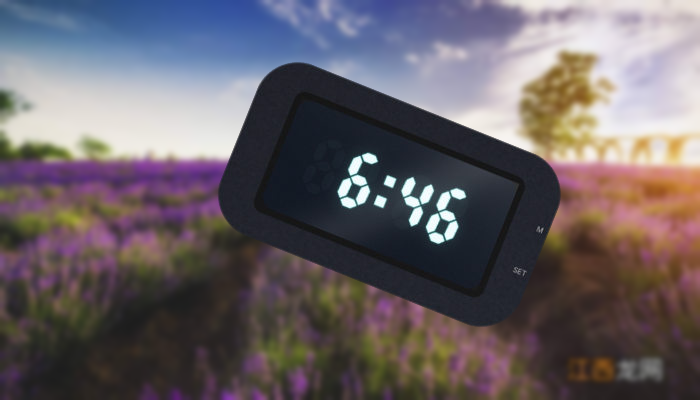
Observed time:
h=6 m=46
